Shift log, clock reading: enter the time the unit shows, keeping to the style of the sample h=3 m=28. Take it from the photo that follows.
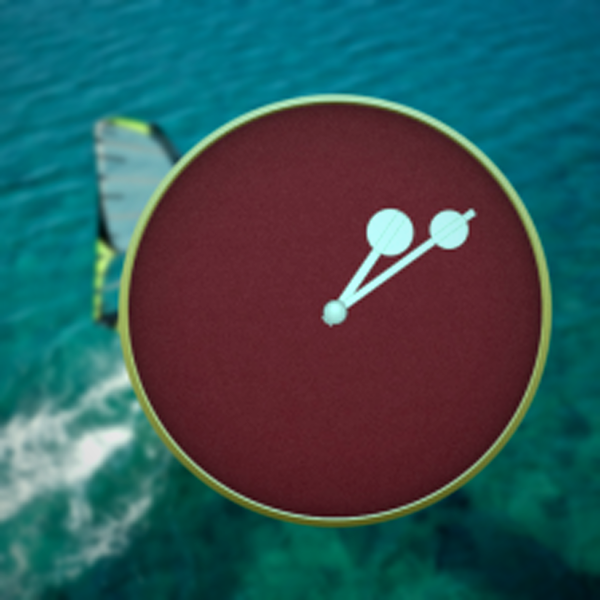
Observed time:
h=1 m=9
